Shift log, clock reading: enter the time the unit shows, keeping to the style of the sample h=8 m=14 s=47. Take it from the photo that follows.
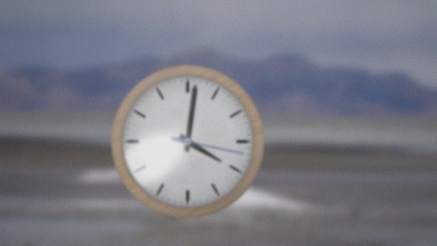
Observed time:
h=4 m=1 s=17
